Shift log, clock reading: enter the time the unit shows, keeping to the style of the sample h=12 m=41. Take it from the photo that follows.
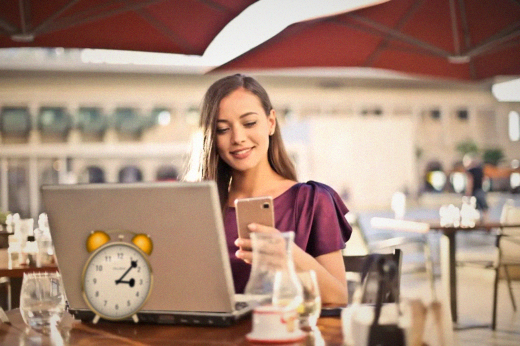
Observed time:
h=3 m=7
